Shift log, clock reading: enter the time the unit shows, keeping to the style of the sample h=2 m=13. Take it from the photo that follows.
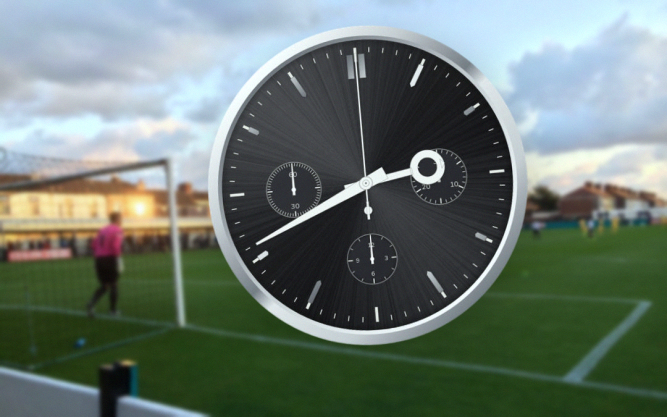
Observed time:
h=2 m=41
